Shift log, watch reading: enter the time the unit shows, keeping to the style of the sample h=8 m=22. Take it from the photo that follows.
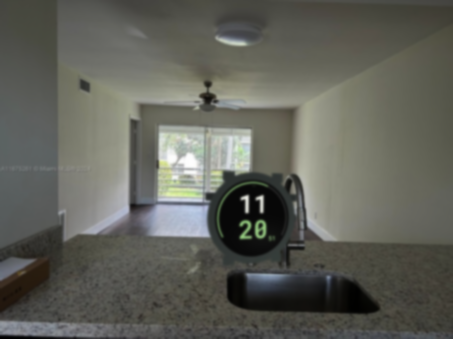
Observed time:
h=11 m=20
